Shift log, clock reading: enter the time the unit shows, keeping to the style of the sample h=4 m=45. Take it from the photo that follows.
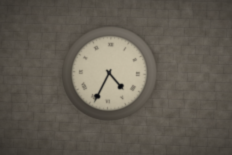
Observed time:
h=4 m=34
